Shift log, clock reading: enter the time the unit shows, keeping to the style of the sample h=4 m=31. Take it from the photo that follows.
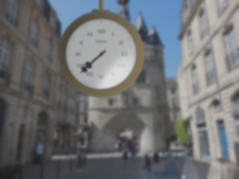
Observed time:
h=7 m=38
